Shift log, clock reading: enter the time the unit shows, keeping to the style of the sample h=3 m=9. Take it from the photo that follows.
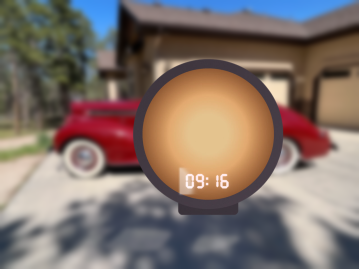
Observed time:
h=9 m=16
